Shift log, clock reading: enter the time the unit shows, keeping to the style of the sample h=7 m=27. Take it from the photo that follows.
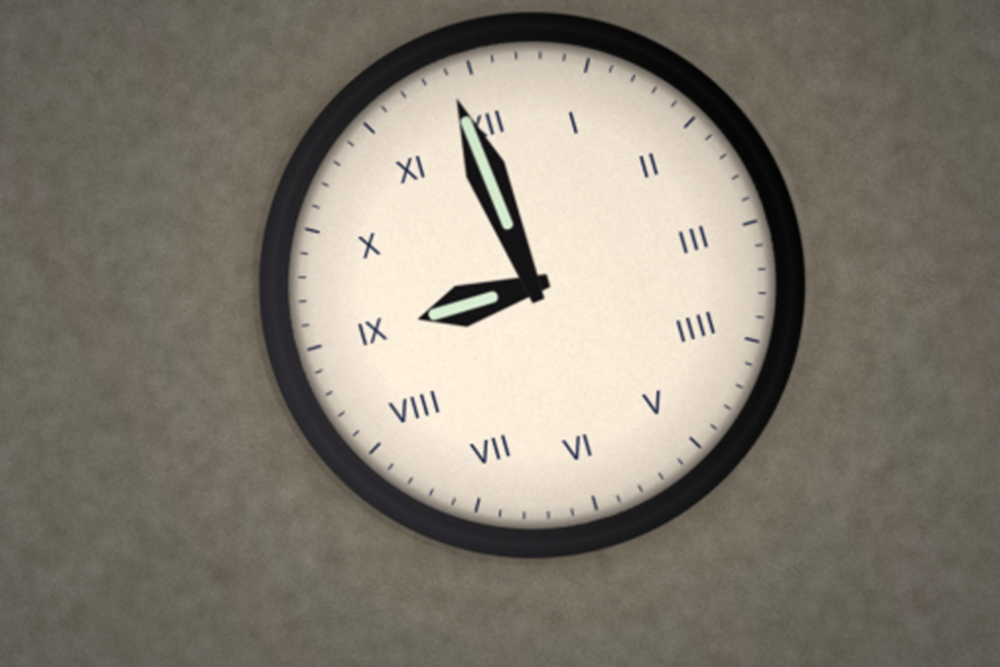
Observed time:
h=8 m=59
